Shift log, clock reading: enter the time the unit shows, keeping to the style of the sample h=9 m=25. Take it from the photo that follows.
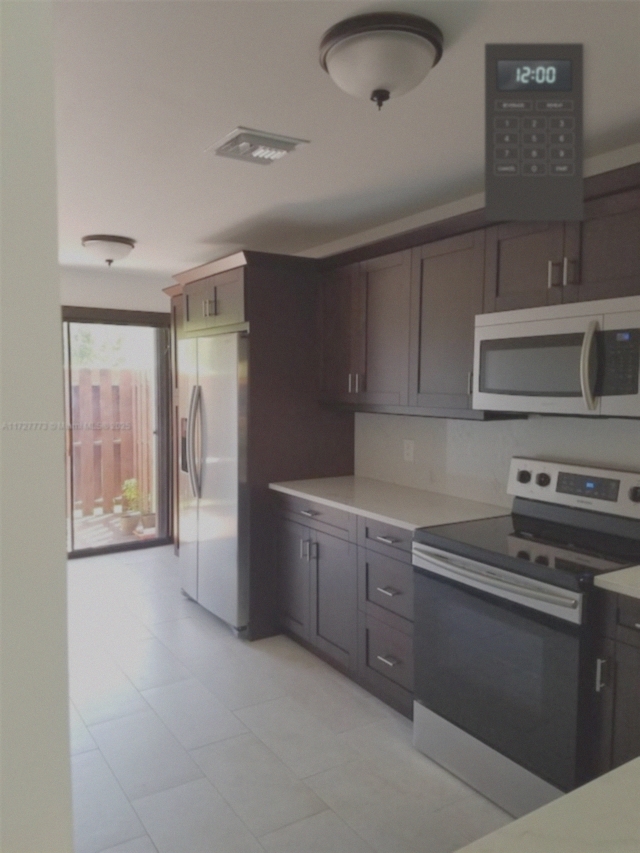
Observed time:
h=12 m=0
